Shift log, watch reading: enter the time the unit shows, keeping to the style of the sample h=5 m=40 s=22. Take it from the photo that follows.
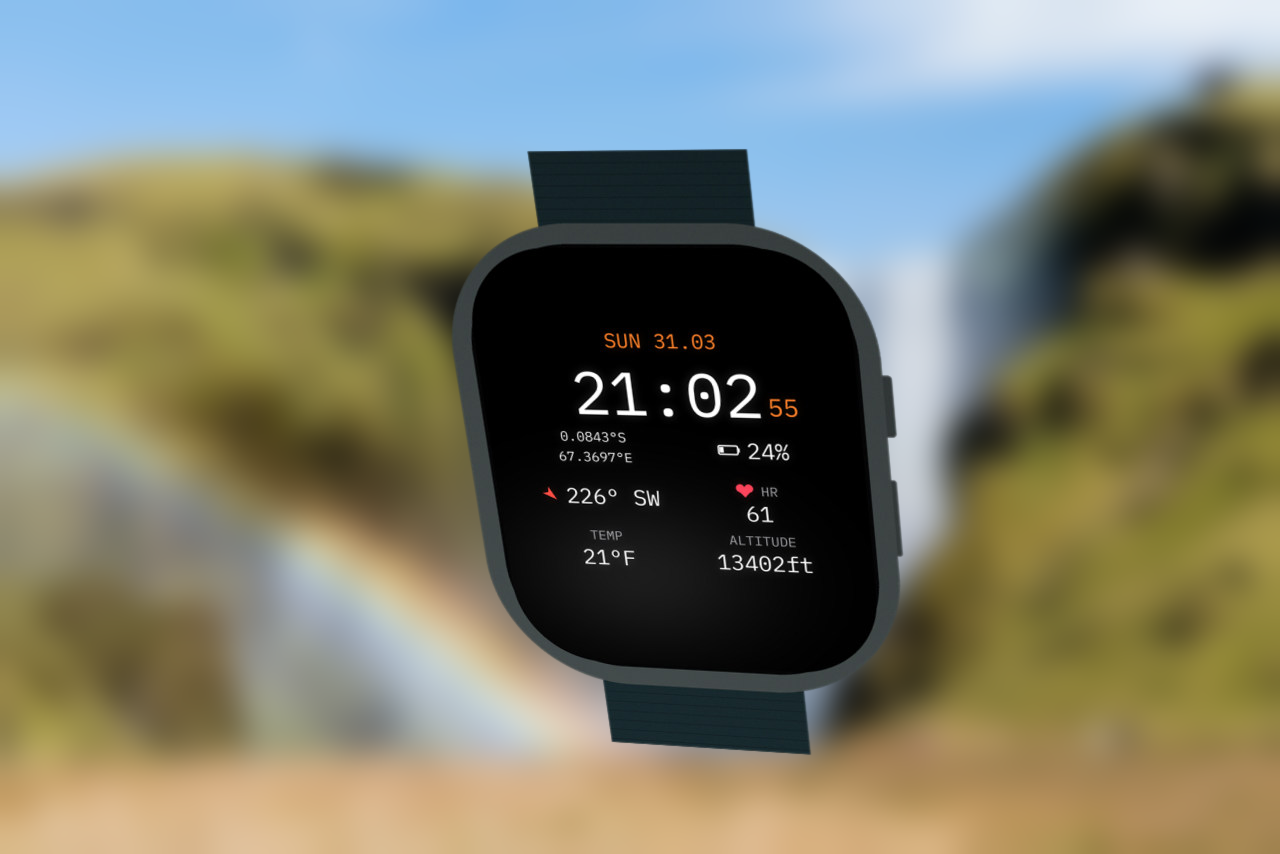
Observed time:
h=21 m=2 s=55
